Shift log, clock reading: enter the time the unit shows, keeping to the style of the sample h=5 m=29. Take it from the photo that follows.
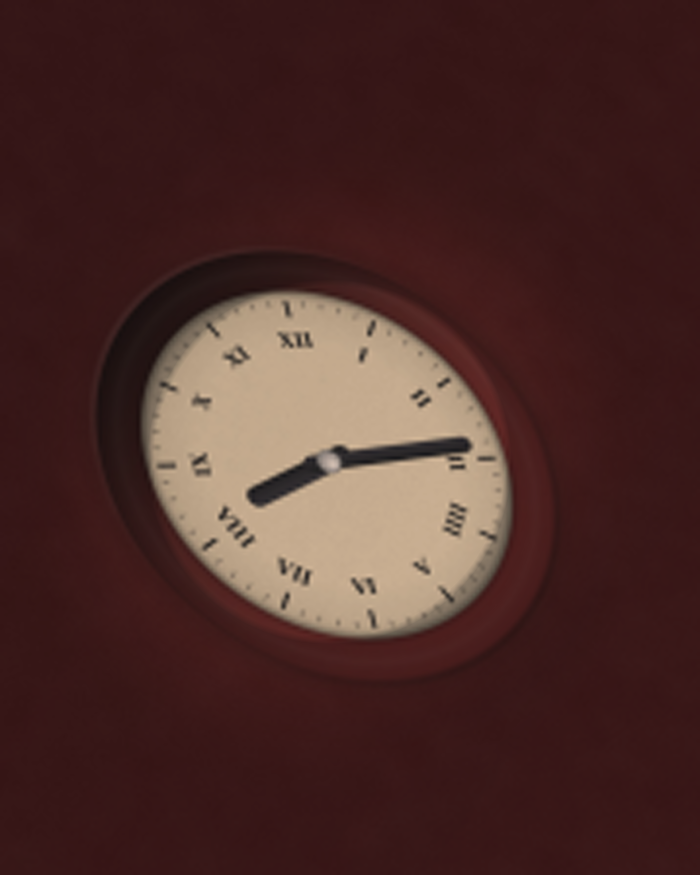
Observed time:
h=8 m=14
